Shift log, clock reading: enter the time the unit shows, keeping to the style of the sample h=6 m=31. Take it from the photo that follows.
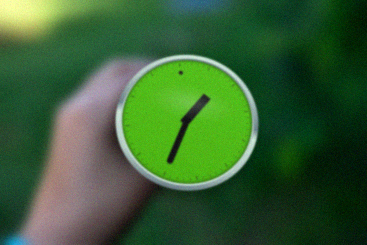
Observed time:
h=1 m=35
